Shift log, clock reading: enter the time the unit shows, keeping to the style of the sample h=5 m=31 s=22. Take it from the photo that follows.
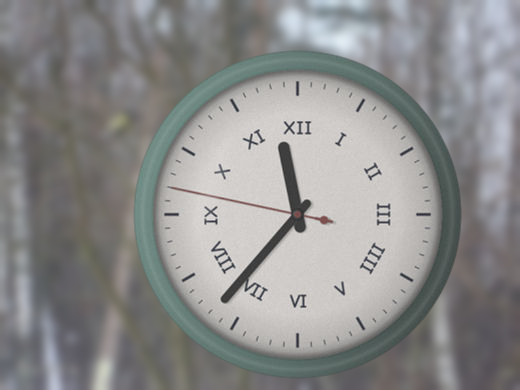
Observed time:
h=11 m=36 s=47
